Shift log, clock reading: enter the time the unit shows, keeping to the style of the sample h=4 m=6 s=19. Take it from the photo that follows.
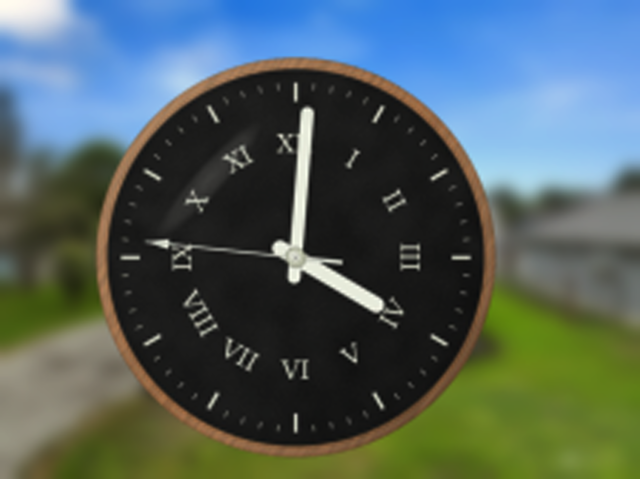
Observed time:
h=4 m=0 s=46
